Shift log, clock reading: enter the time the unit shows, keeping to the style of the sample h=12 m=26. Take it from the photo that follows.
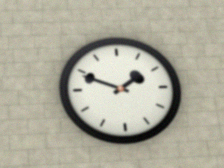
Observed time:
h=1 m=49
